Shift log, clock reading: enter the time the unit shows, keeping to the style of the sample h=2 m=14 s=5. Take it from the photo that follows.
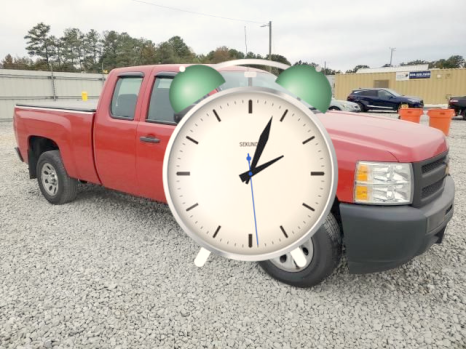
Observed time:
h=2 m=3 s=29
